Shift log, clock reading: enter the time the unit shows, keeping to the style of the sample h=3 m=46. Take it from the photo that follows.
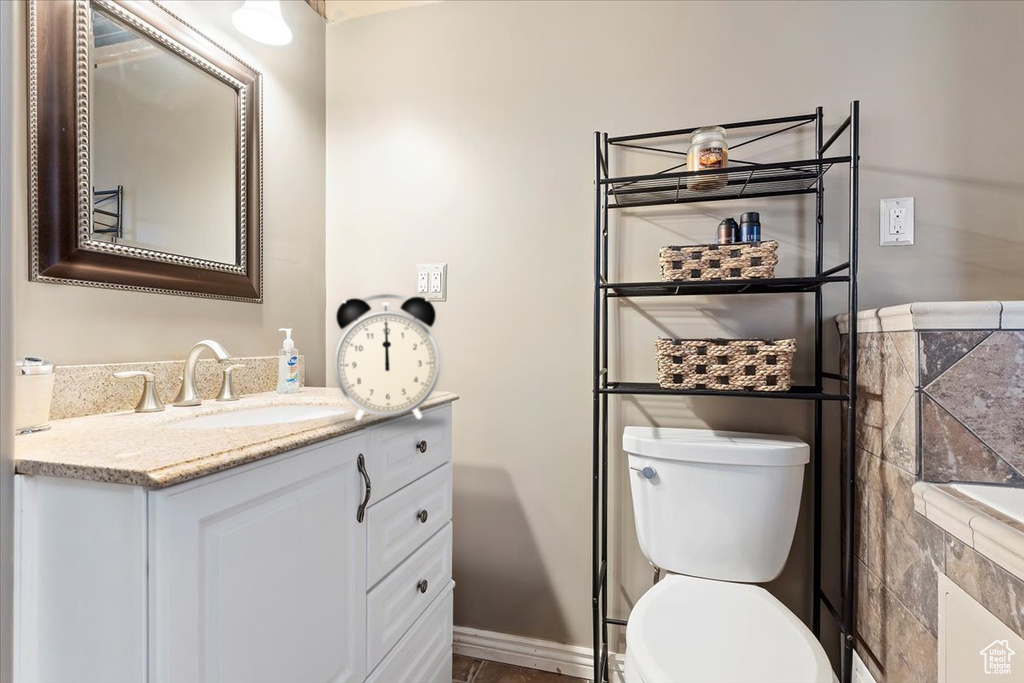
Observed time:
h=12 m=0
